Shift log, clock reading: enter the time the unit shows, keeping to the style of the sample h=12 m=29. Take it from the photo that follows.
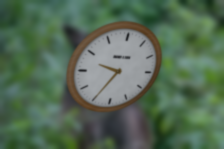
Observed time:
h=9 m=35
